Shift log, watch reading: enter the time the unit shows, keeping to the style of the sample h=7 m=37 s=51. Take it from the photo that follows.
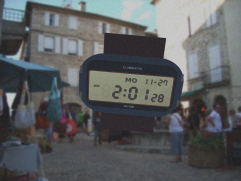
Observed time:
h=2 m=1 s=28
